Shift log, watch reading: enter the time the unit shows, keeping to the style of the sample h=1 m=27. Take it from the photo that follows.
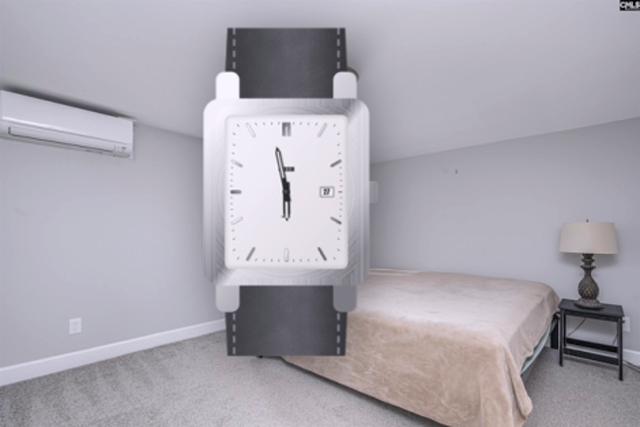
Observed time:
h=5 m=58
